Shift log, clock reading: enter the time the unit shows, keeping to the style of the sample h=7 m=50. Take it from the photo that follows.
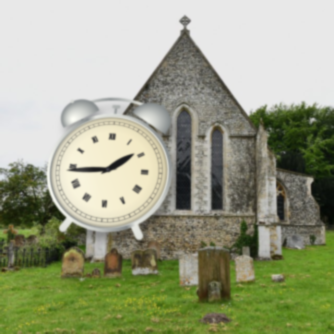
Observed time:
h=1 m=44
